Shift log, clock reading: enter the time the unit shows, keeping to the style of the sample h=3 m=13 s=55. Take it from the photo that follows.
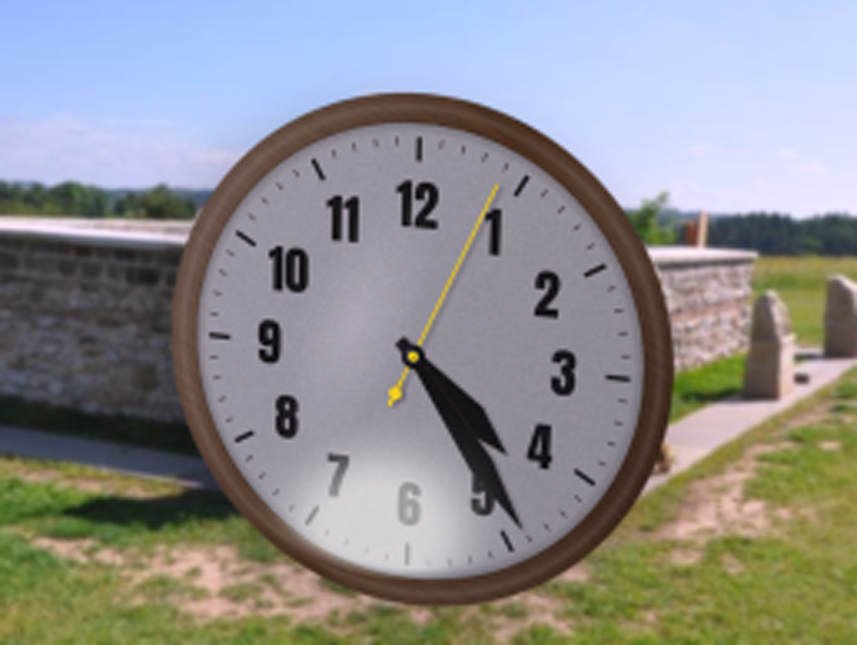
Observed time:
h=4 m=24 s=4
